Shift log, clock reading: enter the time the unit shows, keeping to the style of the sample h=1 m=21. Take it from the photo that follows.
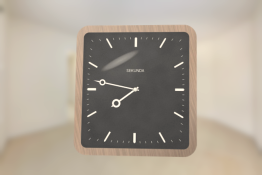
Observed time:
h=7 m=47
